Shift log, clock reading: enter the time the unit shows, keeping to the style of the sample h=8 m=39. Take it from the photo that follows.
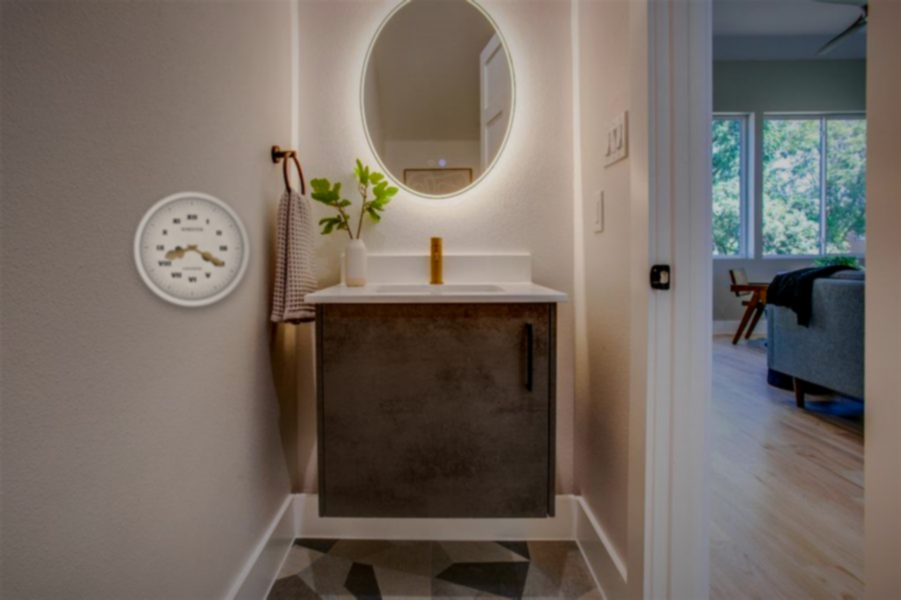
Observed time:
h=8 m=20
